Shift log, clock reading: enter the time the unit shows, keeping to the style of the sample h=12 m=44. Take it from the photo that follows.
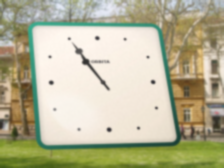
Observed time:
h=10 m=55
